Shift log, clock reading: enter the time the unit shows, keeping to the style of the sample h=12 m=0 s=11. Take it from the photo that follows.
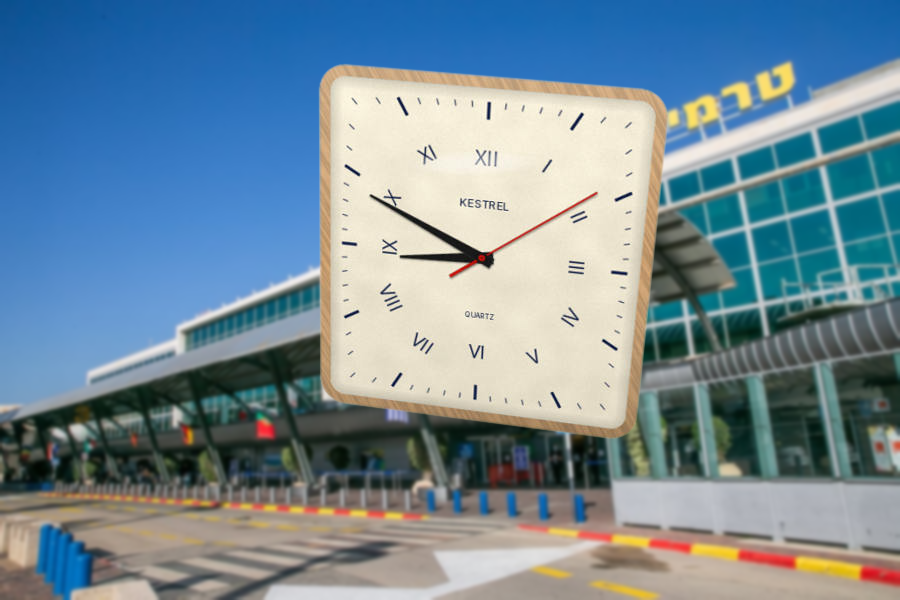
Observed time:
h=8 m=49 s=9
